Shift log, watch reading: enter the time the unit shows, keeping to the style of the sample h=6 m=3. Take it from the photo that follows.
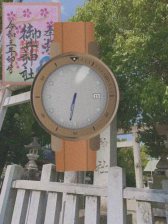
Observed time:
h=6 m=32
